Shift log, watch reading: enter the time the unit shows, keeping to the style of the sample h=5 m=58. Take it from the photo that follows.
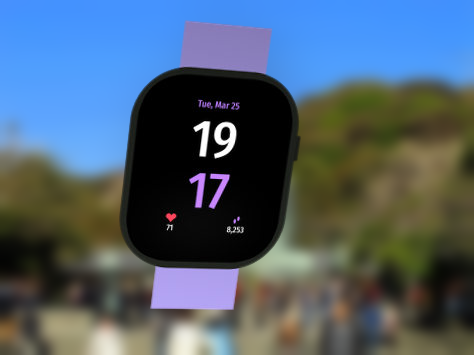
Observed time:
h=19 m=17
